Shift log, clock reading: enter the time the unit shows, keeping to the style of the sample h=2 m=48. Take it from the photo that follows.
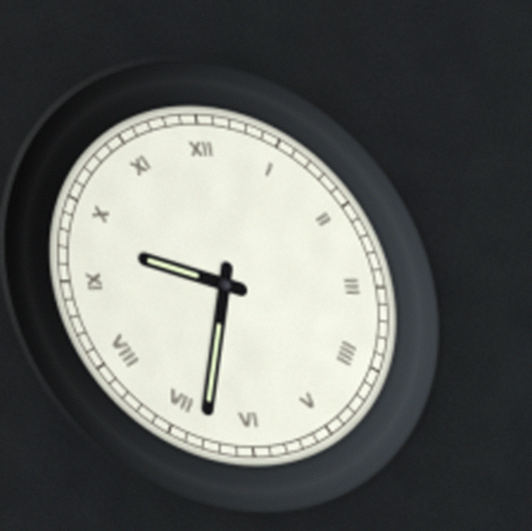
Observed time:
h=9 m=33
